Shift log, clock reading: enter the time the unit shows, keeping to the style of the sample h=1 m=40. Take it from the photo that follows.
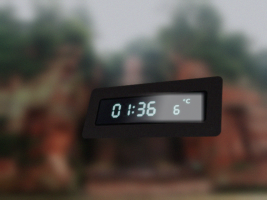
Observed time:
h=1 m=36
